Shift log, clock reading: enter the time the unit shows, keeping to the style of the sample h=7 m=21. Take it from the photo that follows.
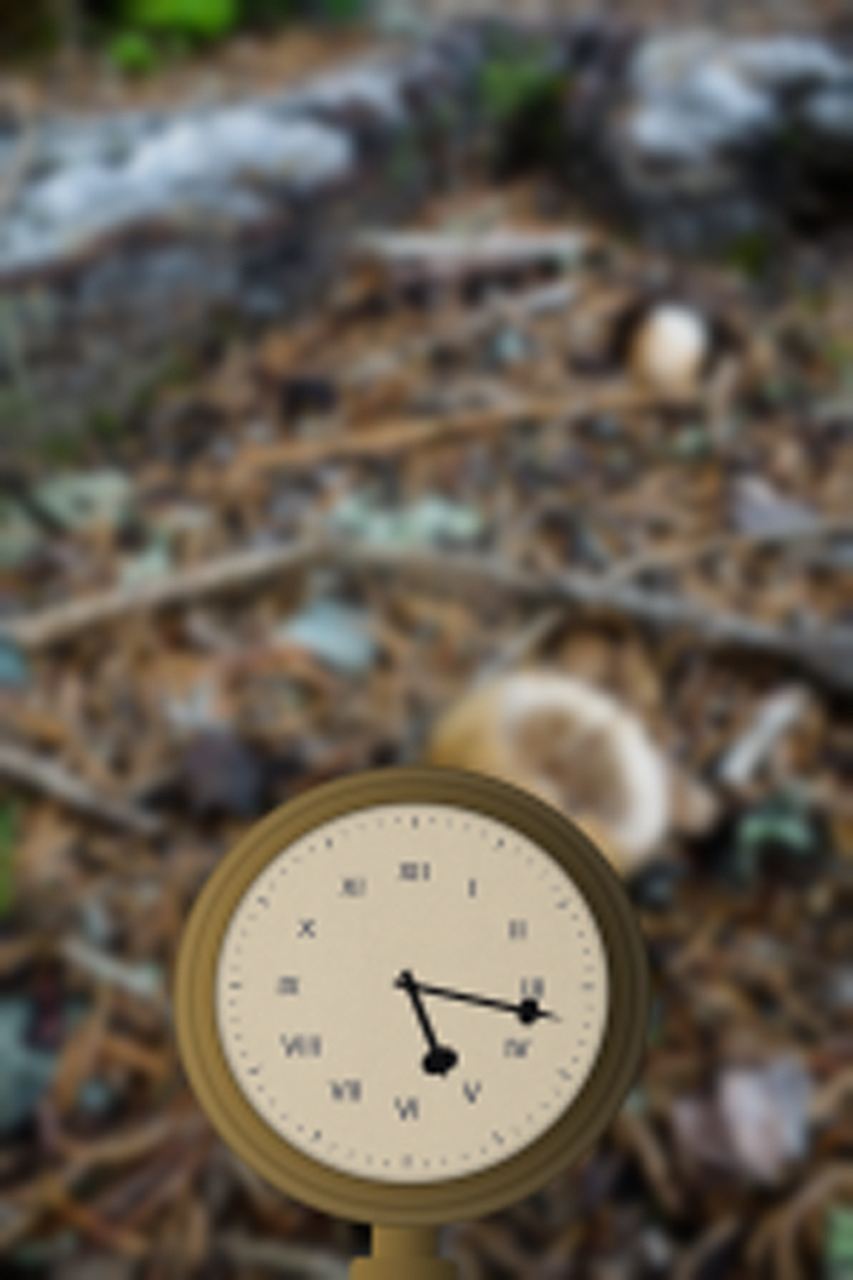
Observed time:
h=5 m=17
